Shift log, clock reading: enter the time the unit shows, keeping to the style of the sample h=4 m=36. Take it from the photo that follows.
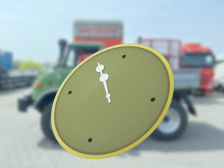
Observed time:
h=10 m=54
